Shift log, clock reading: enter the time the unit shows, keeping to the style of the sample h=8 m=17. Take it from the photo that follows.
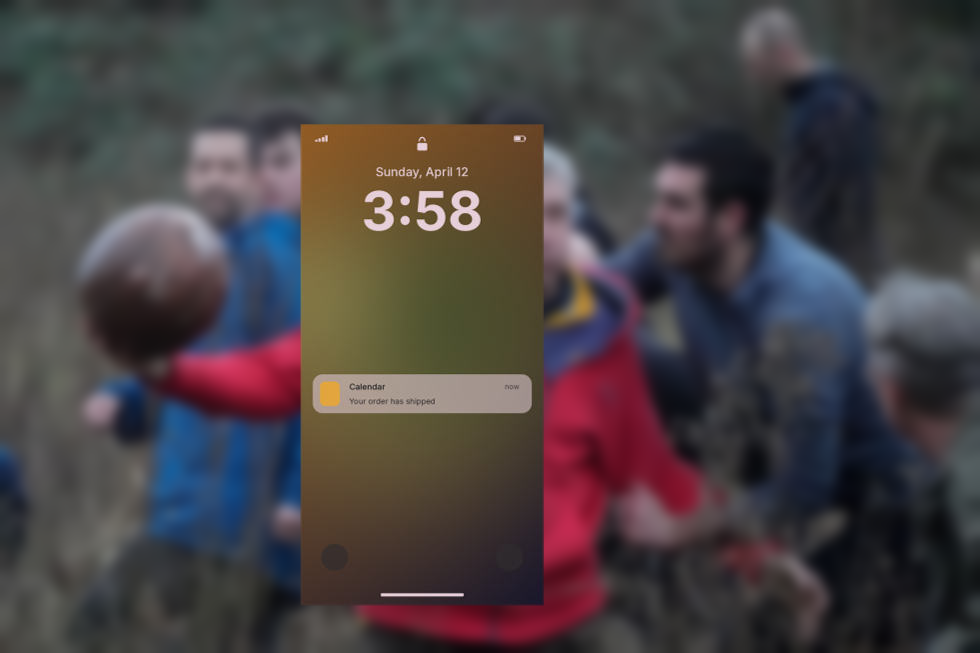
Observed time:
h=3 m=58
